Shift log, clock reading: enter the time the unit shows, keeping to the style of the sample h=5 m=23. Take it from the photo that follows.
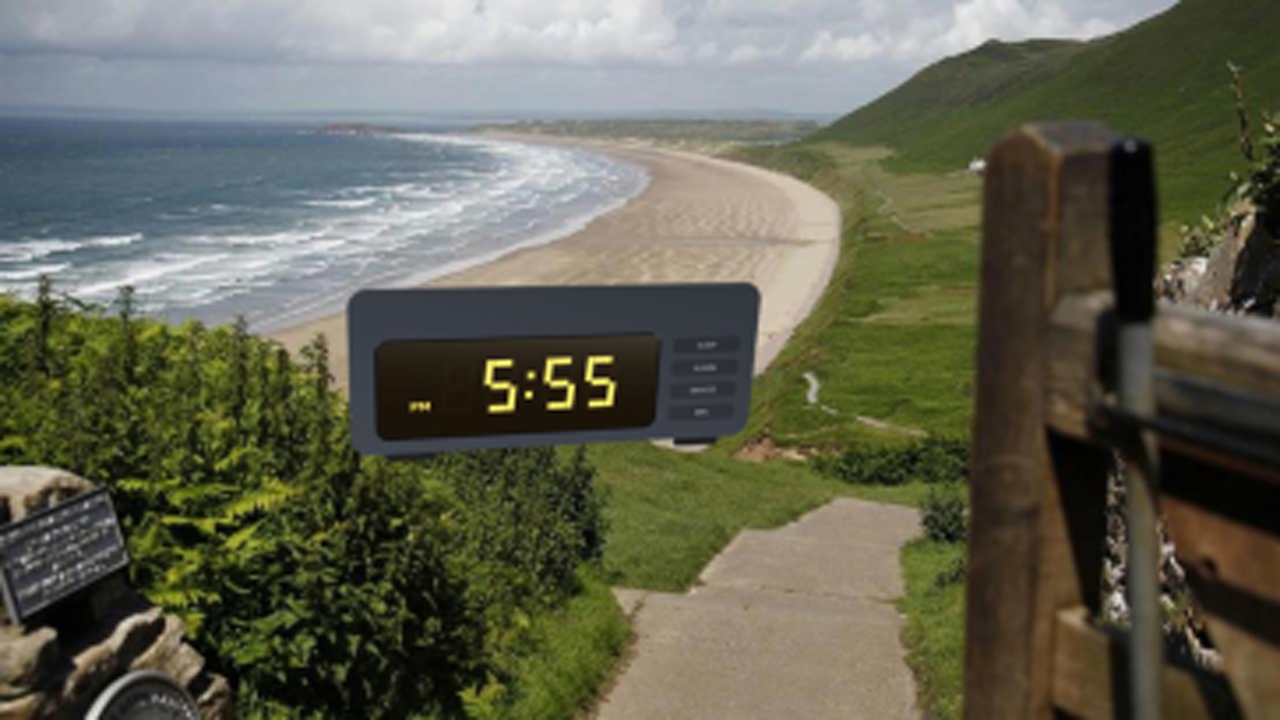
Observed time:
h=5 m=55
